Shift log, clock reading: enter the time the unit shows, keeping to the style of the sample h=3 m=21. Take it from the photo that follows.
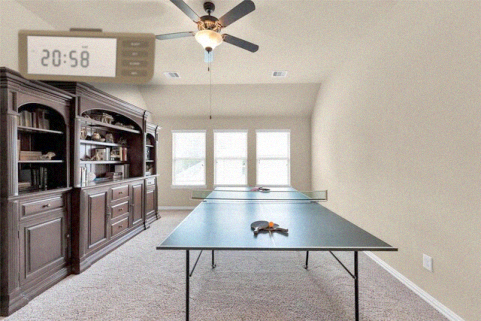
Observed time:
h=20 m=58
